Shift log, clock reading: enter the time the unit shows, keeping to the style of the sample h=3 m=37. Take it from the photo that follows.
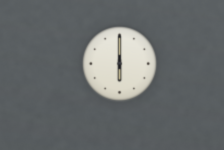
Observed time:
h=6 m=0
